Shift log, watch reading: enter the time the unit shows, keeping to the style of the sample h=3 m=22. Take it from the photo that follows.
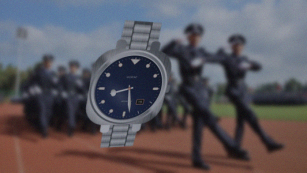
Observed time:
h=8 m=28
